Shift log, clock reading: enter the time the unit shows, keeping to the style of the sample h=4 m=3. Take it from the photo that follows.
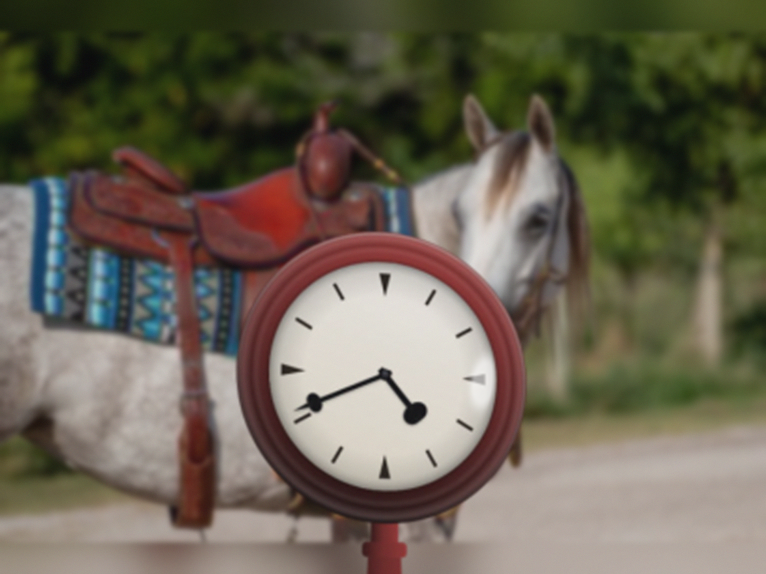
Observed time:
h=4 m=41
